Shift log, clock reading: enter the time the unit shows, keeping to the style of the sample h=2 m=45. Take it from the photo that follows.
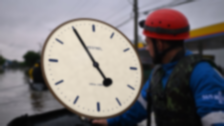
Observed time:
h=4 m=55
